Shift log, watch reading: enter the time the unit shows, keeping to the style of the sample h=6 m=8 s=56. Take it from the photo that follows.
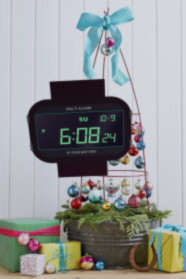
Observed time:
h=6 m=8 s=24
